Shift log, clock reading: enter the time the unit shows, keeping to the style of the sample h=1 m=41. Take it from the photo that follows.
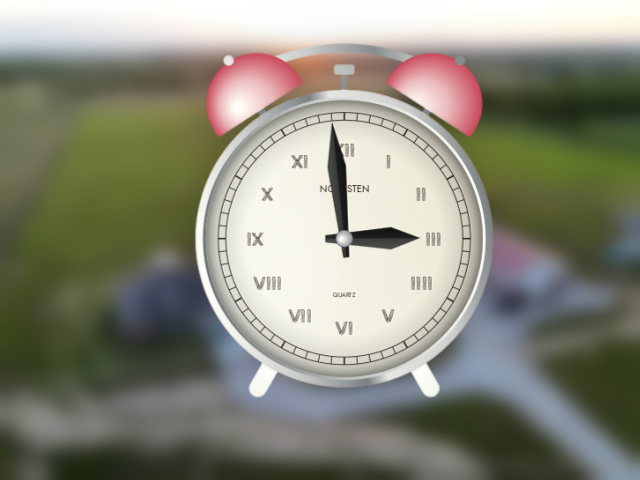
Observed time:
h=2 m=59
